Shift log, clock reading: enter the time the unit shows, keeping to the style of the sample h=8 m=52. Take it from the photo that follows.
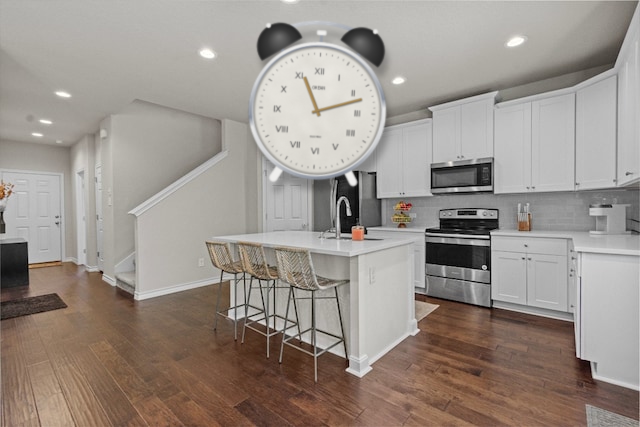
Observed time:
h=11 m=12
